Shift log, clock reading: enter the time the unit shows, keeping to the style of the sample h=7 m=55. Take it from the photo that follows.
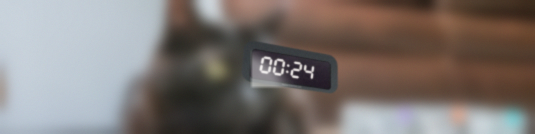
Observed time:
h=0 m=24
